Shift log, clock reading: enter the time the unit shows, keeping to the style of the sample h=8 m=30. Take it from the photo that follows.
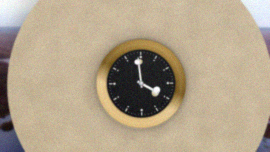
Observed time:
h=3 m=59
